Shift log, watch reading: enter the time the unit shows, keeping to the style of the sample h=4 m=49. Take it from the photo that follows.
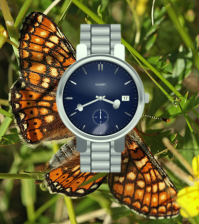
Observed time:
h=3 m=41
